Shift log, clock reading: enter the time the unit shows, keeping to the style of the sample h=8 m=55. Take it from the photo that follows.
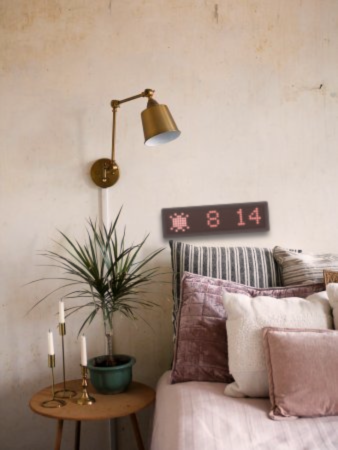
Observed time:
h=8 m=14
